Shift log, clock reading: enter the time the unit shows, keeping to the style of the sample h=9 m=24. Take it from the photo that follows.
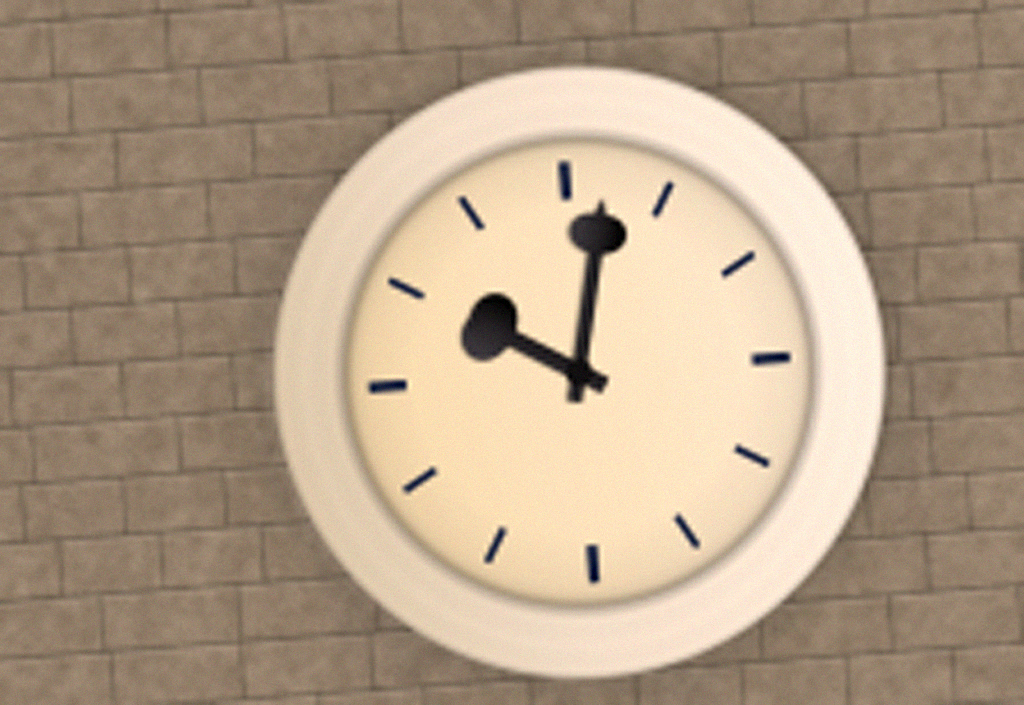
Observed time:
h=10 m=2
